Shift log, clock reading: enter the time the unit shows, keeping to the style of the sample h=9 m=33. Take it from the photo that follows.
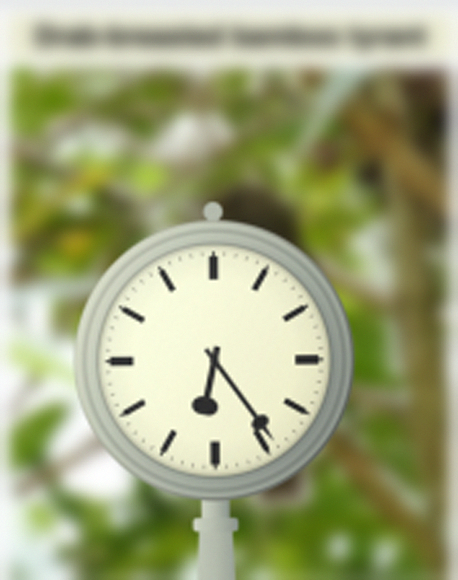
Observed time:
h=6 m=24
